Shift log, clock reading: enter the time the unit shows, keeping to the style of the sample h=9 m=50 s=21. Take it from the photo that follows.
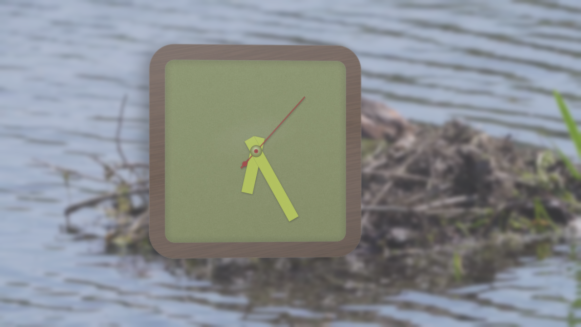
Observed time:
h=6 m=25 s=7
